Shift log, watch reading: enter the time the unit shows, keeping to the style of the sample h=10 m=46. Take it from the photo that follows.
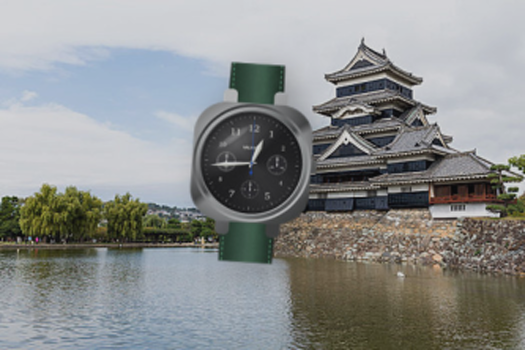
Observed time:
h=12 m=44
